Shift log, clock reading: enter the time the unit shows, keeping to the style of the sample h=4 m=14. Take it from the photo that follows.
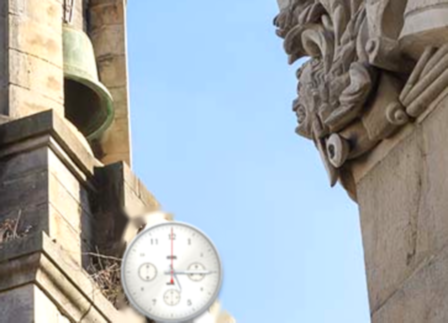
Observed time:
h=5 m=15
